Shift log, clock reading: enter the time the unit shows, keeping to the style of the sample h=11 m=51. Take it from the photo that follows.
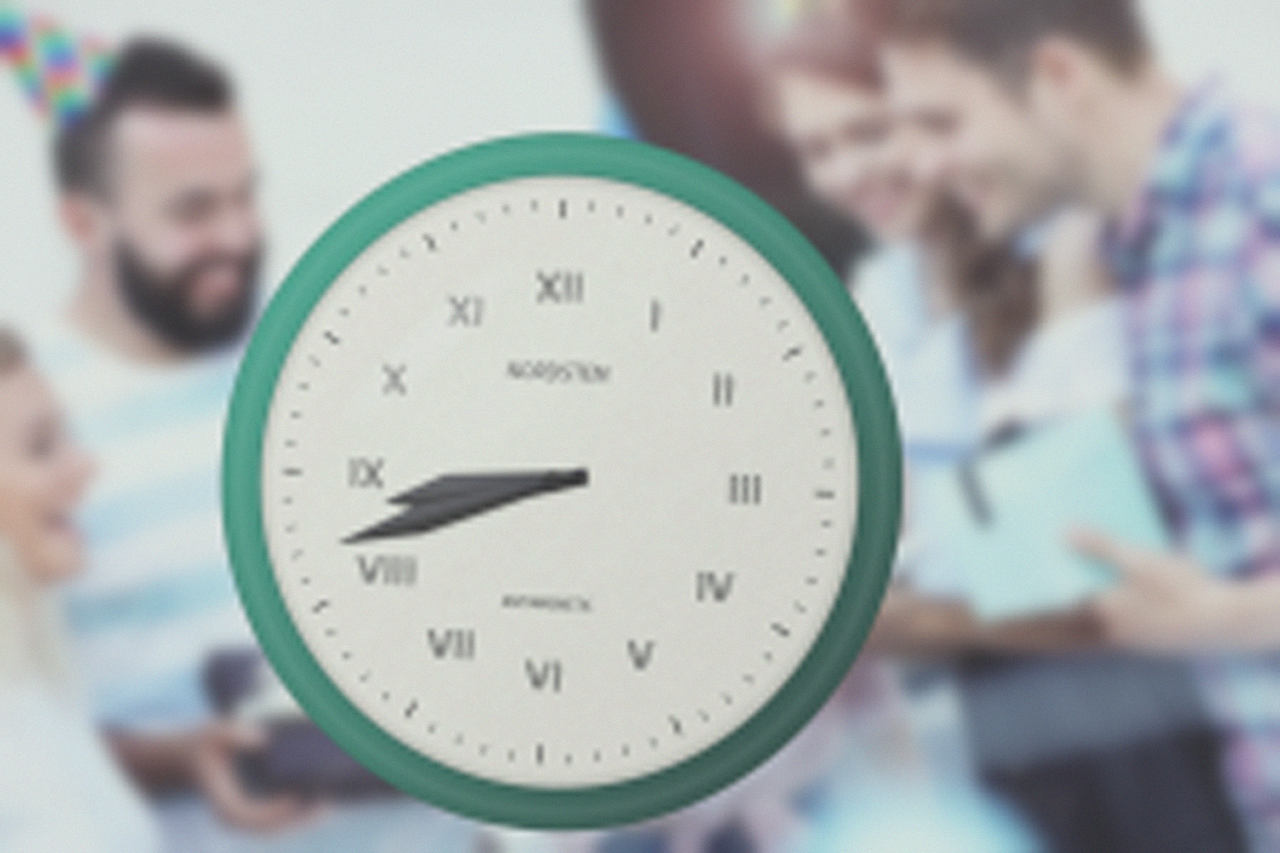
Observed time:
h=8 m=42
